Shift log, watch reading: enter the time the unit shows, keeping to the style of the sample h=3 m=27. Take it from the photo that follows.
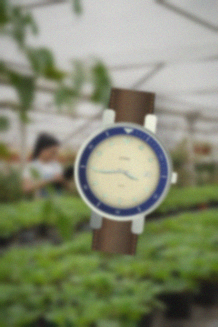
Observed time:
h=3 m=44
